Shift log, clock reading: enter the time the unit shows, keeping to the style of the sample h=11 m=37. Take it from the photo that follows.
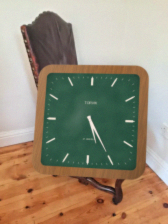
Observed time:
h=5 m=25
